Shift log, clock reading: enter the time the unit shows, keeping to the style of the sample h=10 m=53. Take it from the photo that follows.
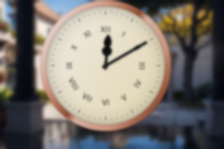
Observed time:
h=12 m=10
